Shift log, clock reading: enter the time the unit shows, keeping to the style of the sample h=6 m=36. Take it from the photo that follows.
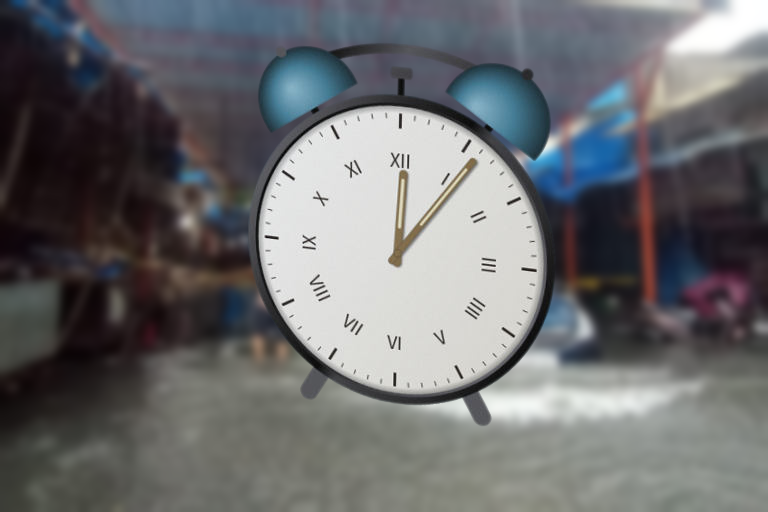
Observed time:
h=12 m=6
